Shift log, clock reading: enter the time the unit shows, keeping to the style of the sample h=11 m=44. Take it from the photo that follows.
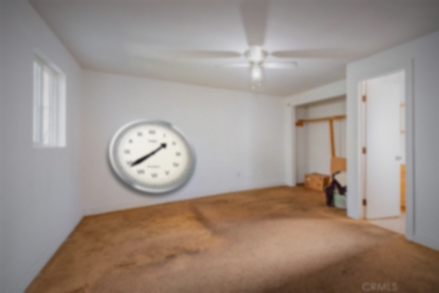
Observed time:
h=1 m=39
